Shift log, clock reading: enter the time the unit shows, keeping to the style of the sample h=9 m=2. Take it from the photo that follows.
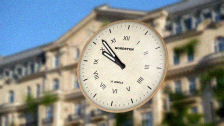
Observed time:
h=9 m=52
